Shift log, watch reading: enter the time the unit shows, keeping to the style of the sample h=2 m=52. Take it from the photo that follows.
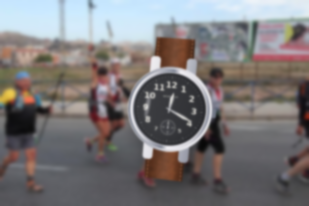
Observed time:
h=12 m=19
